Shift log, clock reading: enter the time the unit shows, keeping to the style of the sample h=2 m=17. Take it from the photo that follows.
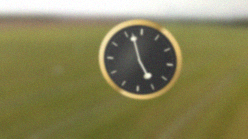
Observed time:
h=4 m=57
